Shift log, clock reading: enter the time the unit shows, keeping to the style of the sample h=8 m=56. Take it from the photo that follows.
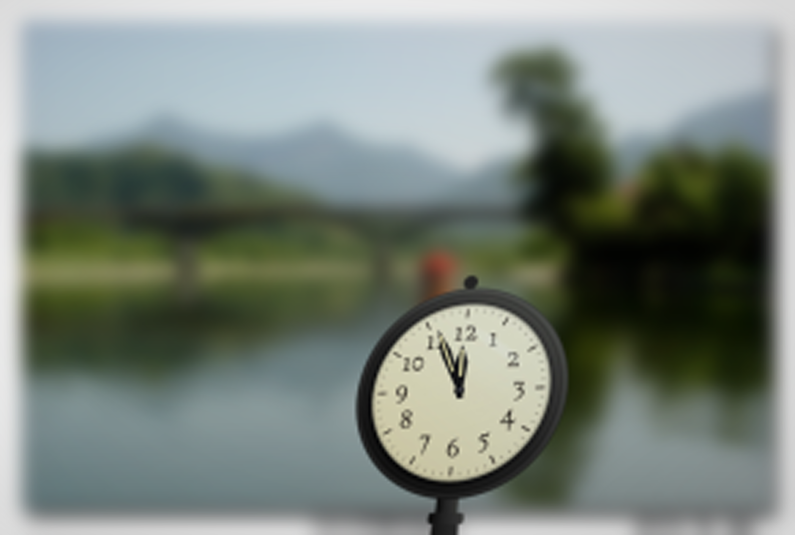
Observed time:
h=11 m=56
